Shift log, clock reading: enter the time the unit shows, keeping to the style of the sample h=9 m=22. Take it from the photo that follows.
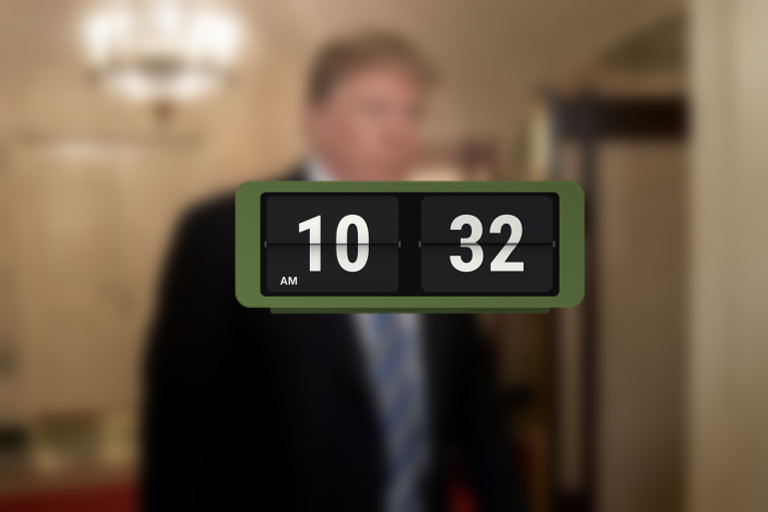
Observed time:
h=10 m=32
